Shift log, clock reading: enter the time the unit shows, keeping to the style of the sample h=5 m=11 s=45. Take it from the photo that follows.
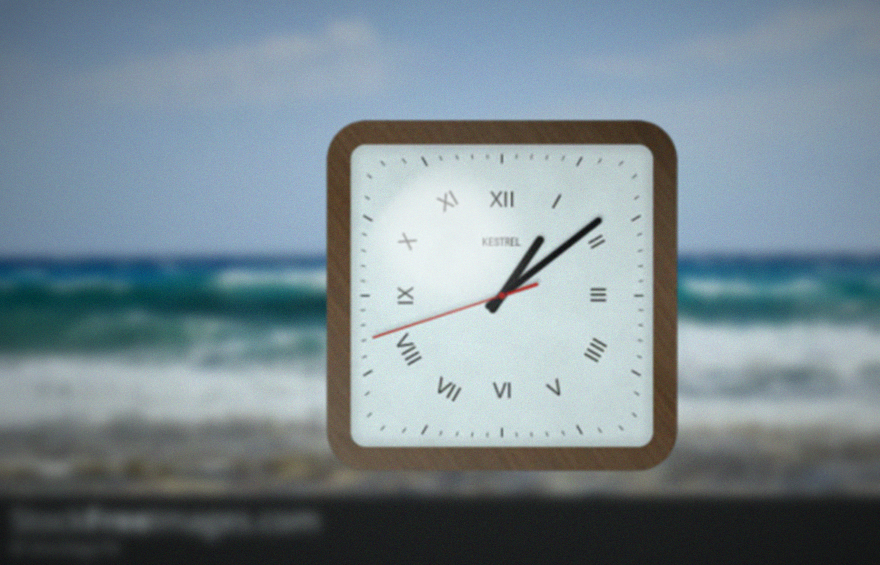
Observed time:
h=1 m=8 s=42
